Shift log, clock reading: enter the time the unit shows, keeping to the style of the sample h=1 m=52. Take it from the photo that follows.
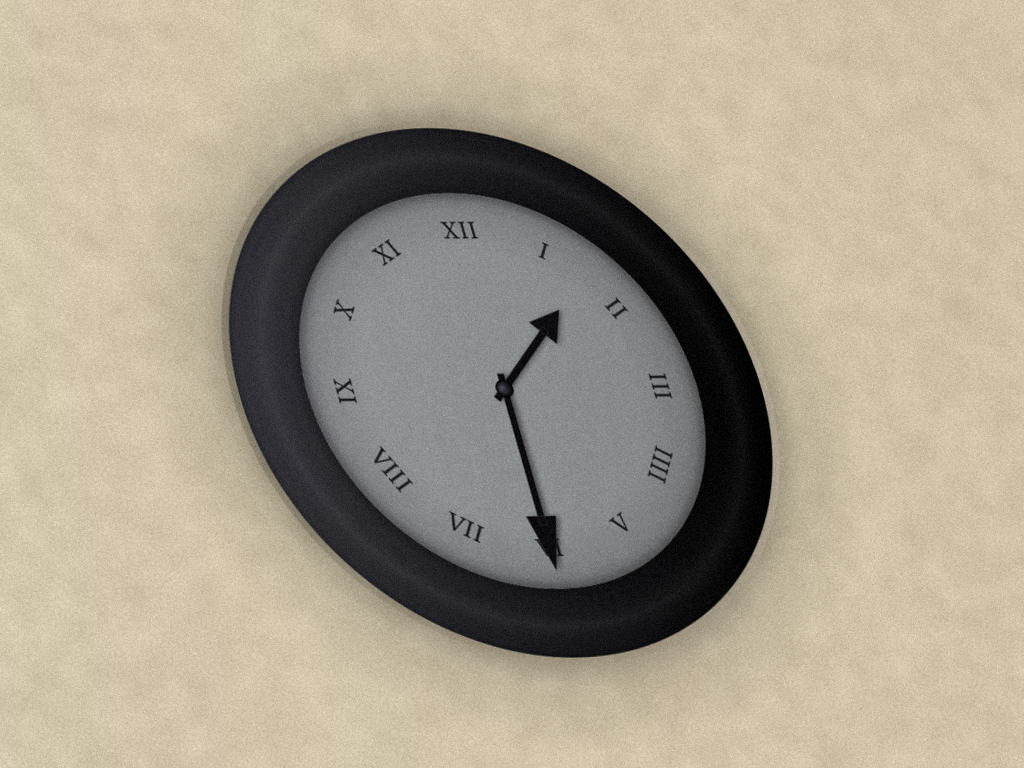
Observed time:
h=1 m=30
